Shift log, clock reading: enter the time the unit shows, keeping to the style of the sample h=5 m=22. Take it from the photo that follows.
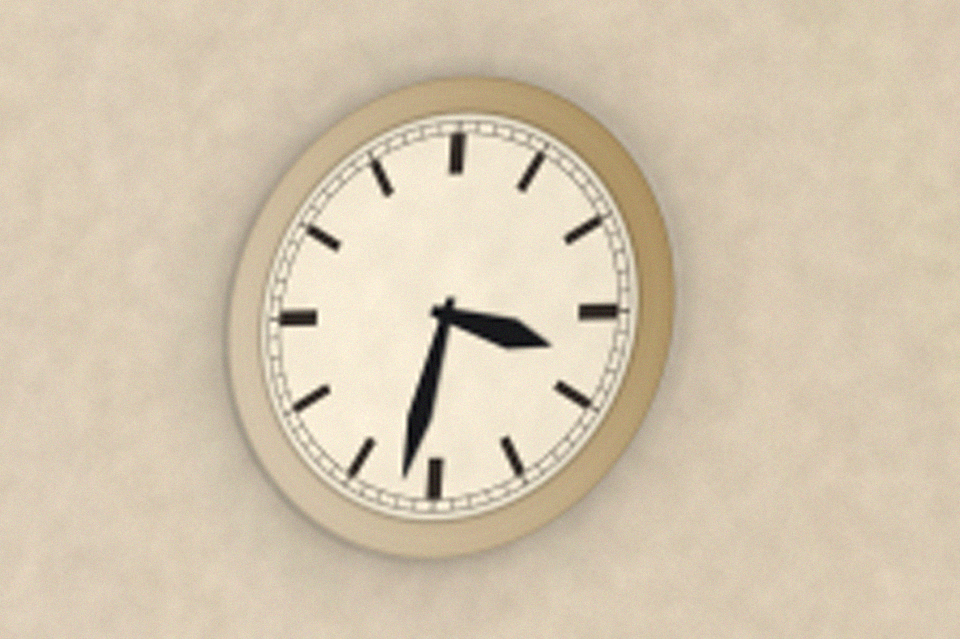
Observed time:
h=3 m=32
